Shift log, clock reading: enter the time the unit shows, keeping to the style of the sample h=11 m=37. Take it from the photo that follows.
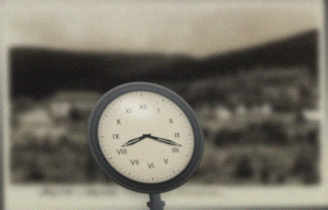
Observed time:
h=8 m=18
